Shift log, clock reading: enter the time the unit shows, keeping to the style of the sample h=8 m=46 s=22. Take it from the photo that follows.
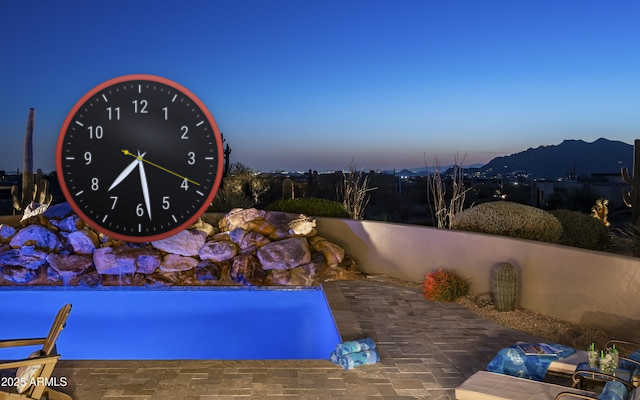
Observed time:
h=7 m=28 s=19
